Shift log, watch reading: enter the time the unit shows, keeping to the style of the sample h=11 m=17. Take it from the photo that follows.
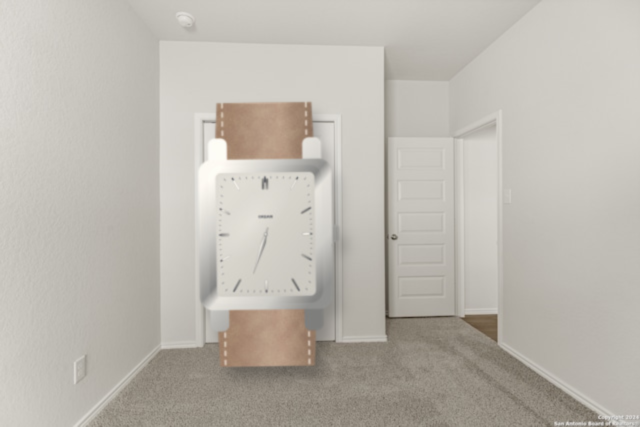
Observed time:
h=6 m=33
